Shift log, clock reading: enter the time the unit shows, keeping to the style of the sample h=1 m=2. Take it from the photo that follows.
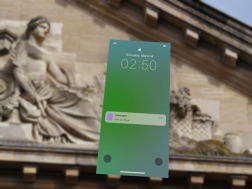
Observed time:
h=2 m=50
